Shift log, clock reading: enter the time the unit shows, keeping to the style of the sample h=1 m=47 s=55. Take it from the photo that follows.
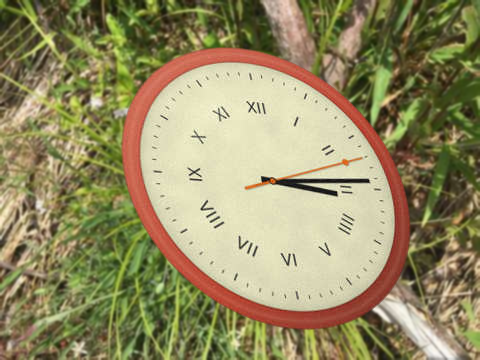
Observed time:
h=3 m=14 s=12
